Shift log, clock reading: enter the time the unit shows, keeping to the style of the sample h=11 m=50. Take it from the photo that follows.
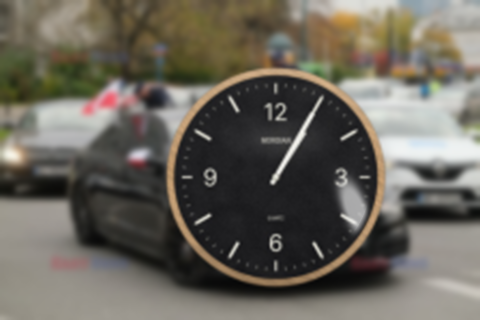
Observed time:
h=1 m=5
